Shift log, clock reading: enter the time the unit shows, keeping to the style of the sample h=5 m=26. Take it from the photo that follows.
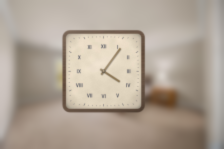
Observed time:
h=4 m=6
